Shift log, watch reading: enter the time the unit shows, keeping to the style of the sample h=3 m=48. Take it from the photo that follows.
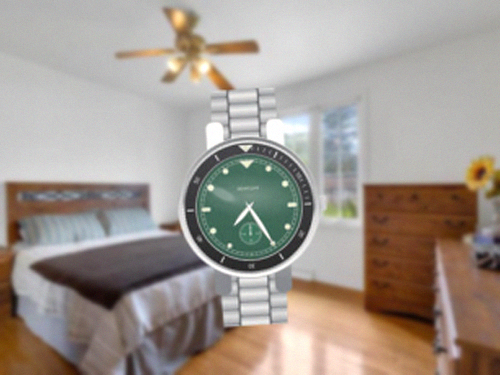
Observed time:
h=7 m=25
